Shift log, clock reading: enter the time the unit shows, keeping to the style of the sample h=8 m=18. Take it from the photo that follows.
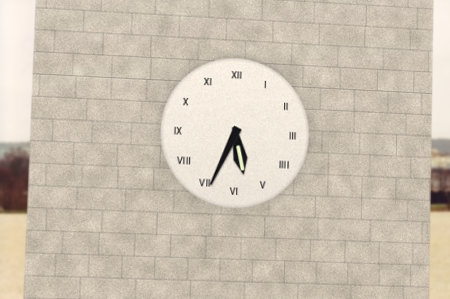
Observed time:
h=5 m=34
